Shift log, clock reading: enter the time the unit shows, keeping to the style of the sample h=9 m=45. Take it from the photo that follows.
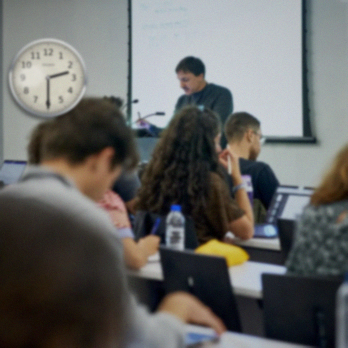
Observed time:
h=2 m=30
